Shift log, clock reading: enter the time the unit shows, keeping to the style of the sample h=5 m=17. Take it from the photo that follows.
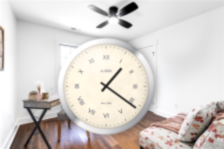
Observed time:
h=1 m=21
